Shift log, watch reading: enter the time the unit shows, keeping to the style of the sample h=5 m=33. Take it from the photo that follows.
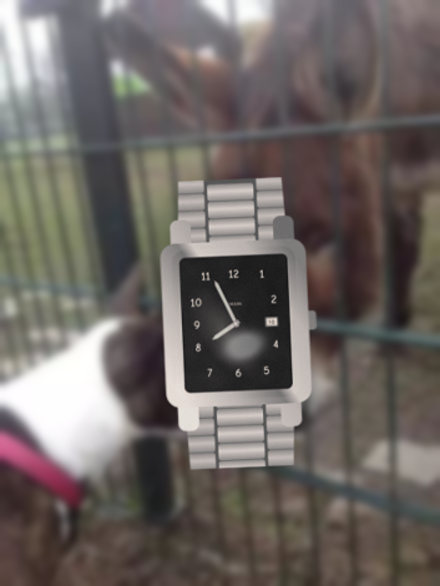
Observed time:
h=7 m=56
